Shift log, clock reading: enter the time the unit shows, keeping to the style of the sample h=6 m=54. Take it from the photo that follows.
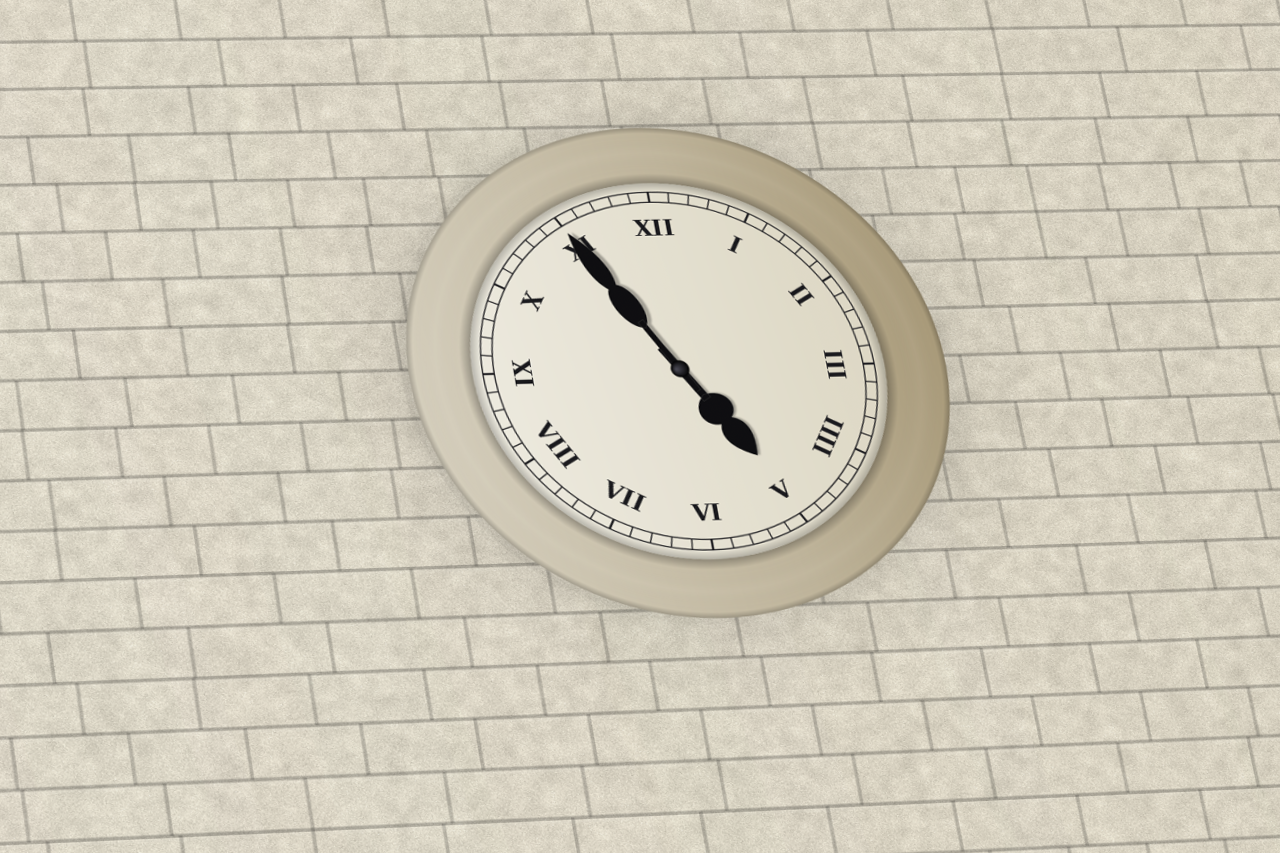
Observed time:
h=4 m=55
